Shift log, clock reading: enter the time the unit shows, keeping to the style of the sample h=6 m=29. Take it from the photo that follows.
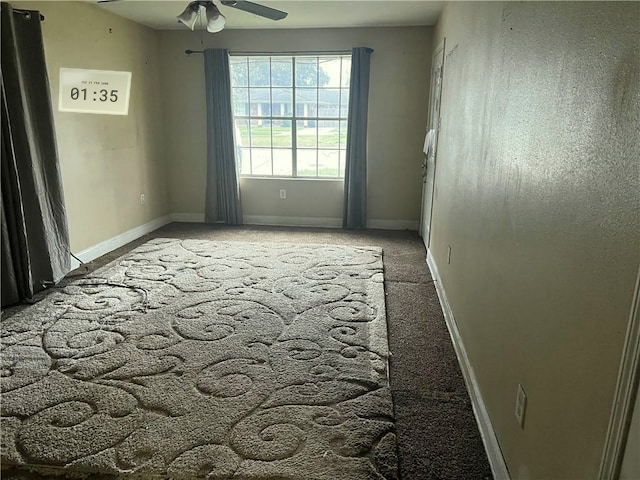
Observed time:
h=1 m=35
